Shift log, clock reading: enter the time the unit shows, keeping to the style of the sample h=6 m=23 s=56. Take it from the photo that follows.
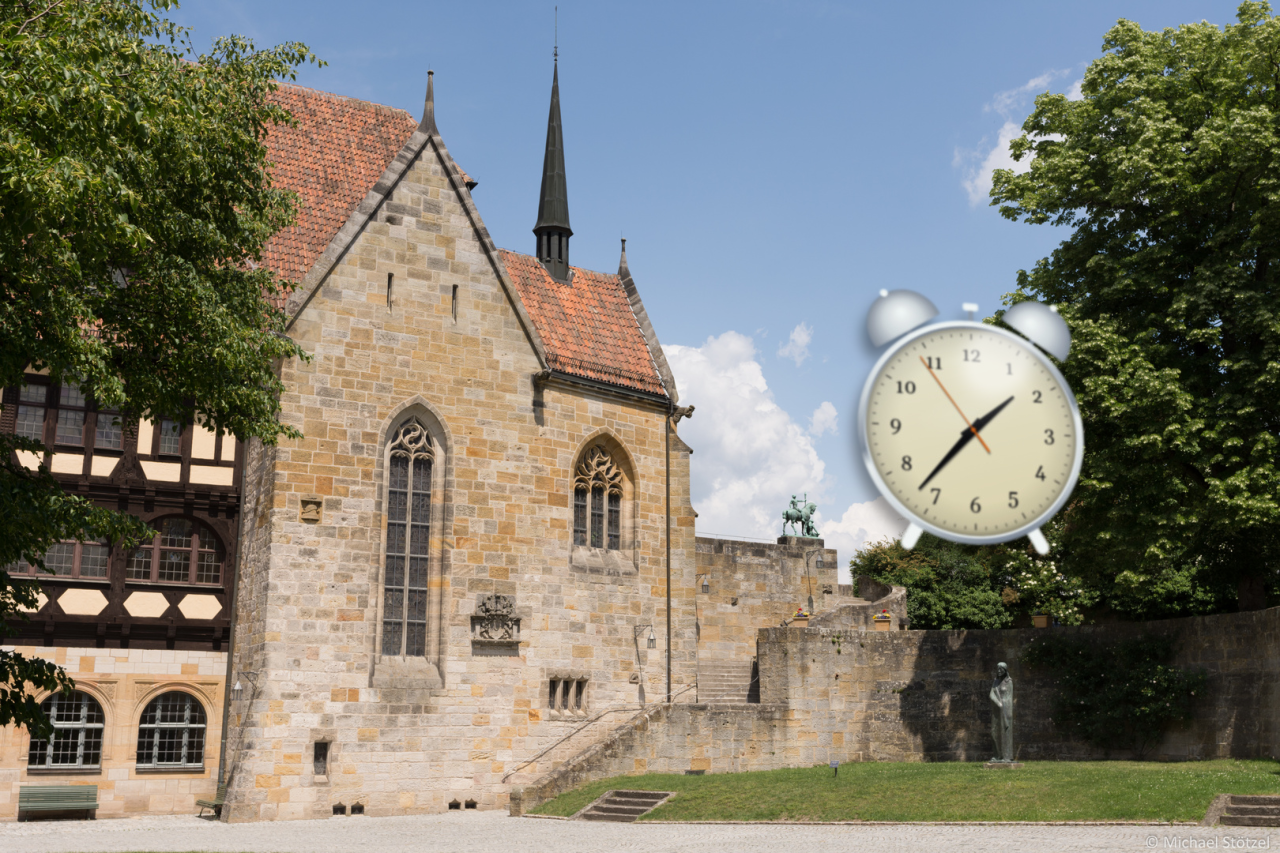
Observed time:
h=1 m=36 s=54
